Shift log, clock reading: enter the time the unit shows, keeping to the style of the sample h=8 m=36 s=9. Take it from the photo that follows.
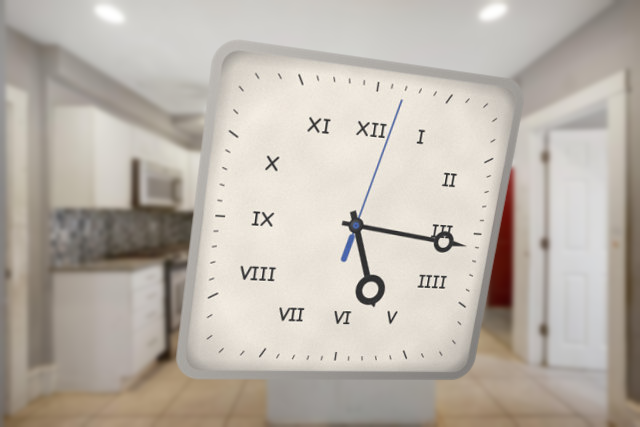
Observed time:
h=5 m=16 s=2
